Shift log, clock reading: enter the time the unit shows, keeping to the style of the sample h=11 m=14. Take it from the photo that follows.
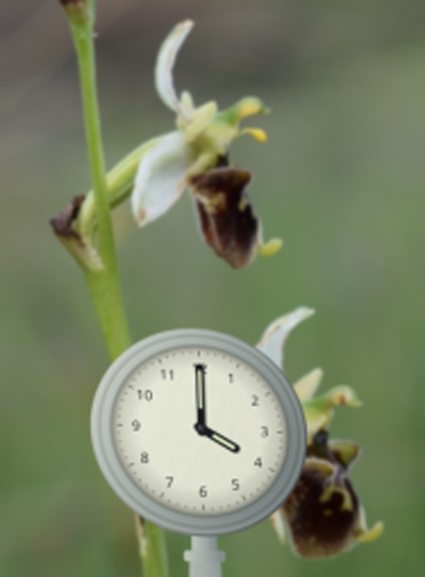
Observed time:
h=4 m=0
